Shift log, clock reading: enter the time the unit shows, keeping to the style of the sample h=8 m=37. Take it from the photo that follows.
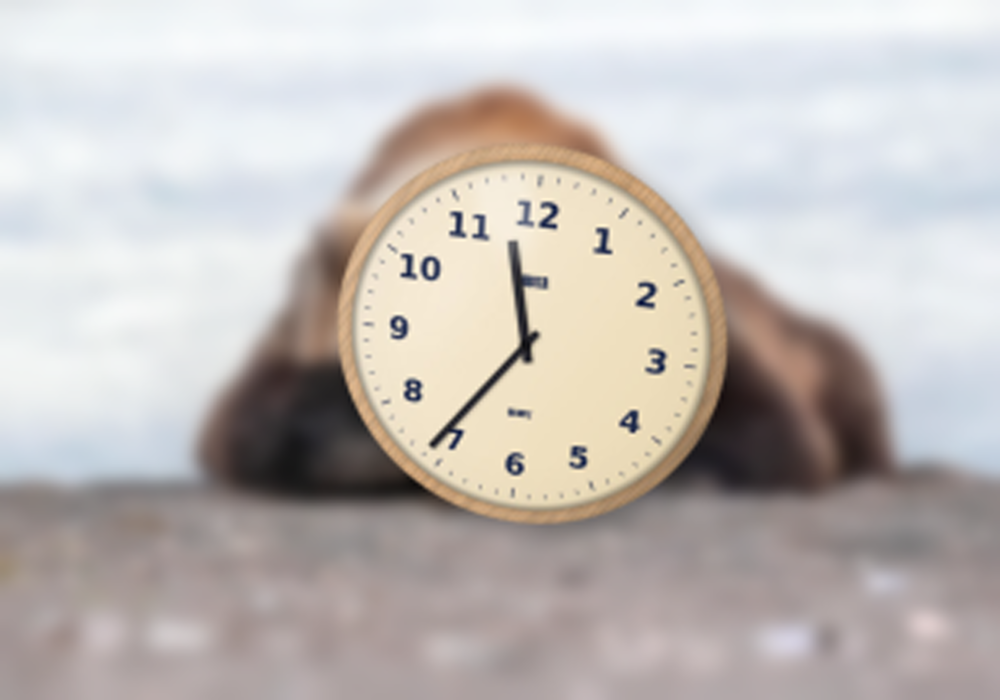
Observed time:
h=11 m=36
